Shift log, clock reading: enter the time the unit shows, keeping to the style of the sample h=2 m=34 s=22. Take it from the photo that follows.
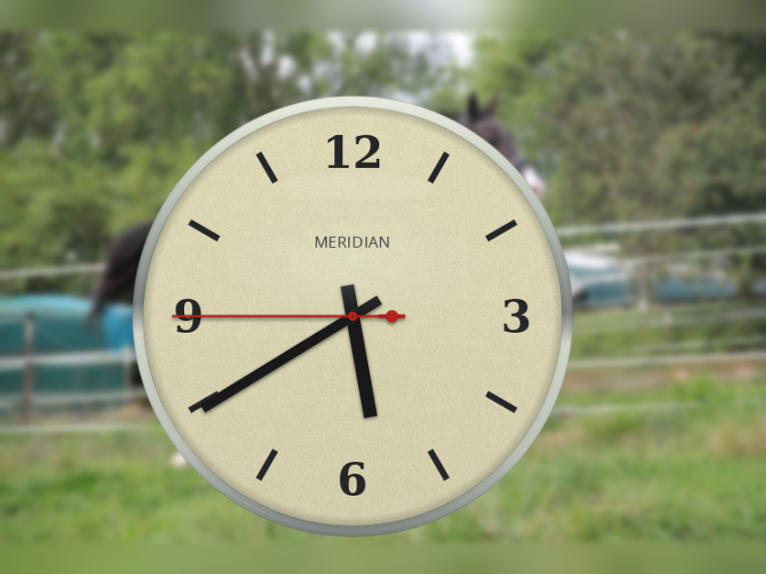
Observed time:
h=5 m=39 s=45
